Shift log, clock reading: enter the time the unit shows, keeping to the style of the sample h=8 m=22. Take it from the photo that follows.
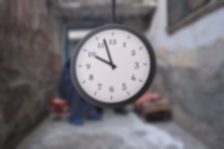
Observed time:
h=9 m=57
